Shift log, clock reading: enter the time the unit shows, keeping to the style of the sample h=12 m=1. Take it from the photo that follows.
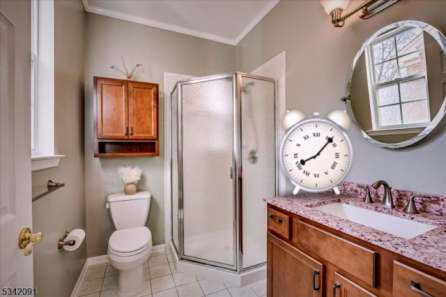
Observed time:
h=8 m=7
